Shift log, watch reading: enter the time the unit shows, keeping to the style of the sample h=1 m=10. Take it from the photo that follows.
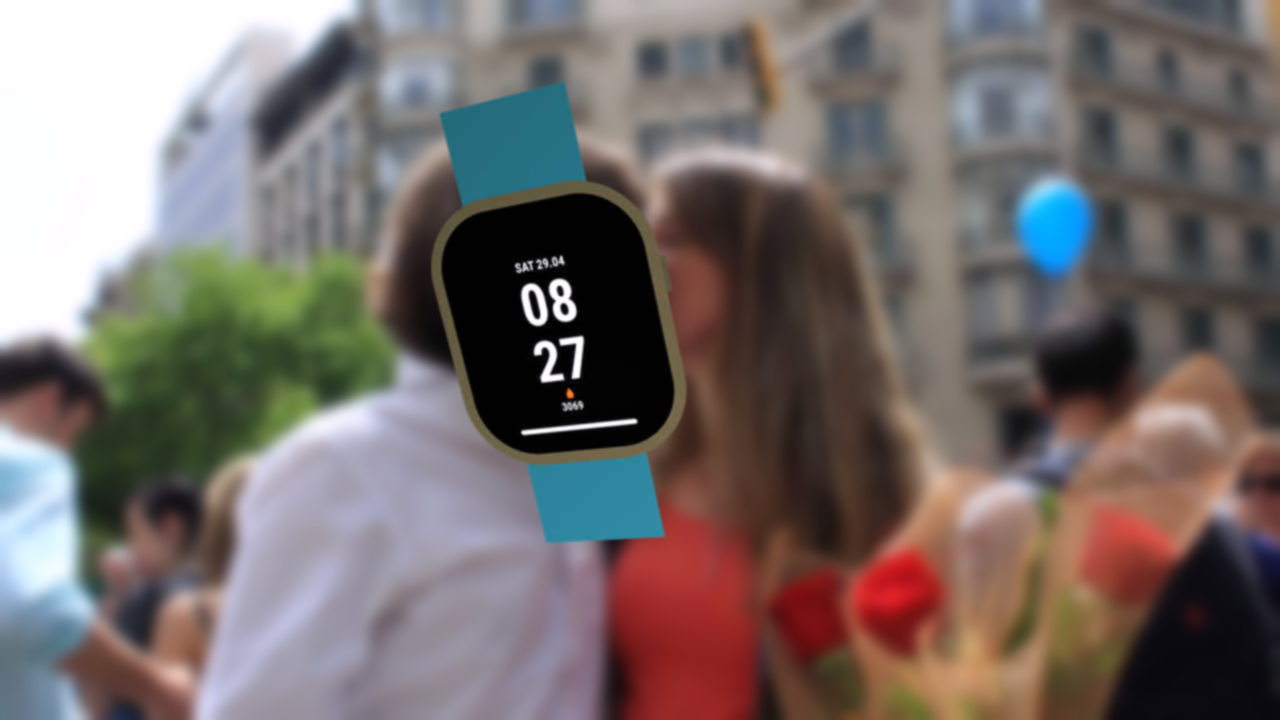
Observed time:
h=8 m=27
